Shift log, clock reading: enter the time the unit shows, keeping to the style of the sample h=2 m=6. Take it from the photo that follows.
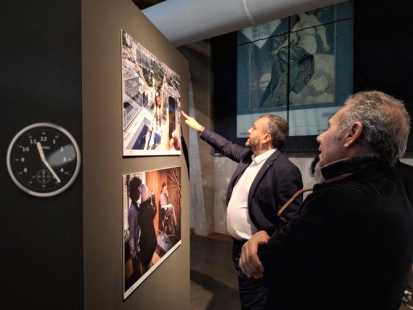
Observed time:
h=11 m=24
